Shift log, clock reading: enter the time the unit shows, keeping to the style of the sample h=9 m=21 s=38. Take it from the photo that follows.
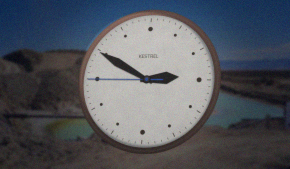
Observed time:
h=2 m=49 s=45
